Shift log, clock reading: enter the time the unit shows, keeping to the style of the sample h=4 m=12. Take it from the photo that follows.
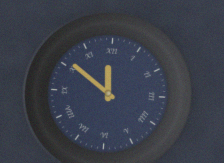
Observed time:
h=11 m=51
